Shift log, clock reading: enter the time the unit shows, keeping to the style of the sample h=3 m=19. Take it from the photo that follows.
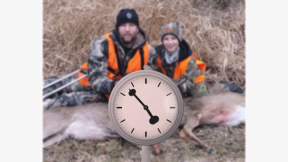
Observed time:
h=4 m=53
